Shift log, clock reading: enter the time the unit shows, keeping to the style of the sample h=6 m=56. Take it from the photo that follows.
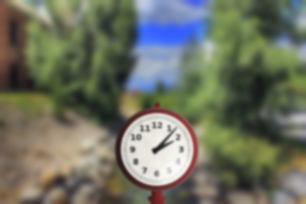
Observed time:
h=2 m=7
